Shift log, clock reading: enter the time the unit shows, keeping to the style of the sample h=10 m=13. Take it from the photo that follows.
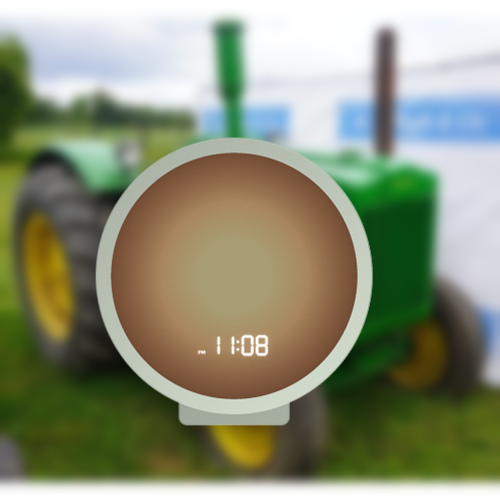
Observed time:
h=11 m=8
